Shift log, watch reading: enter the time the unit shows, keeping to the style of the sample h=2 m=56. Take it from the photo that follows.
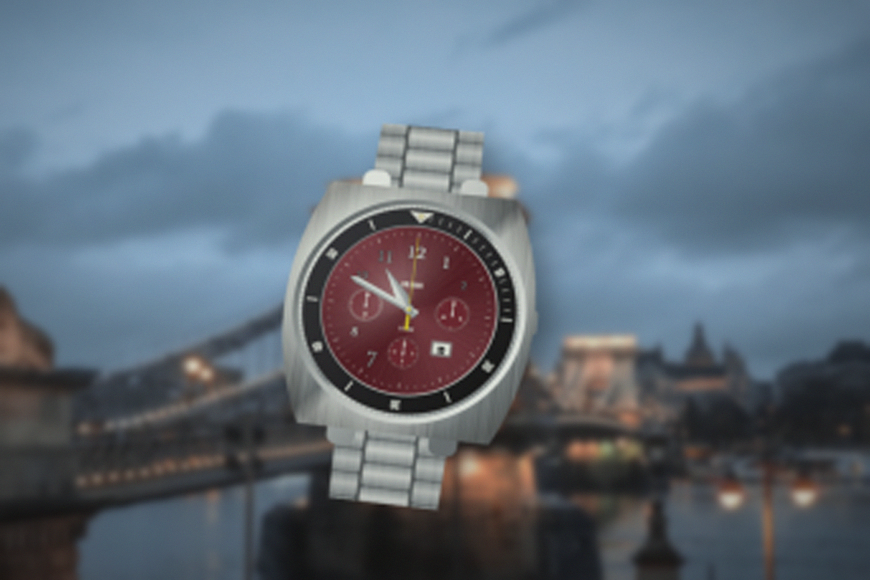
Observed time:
h=10 m=49
